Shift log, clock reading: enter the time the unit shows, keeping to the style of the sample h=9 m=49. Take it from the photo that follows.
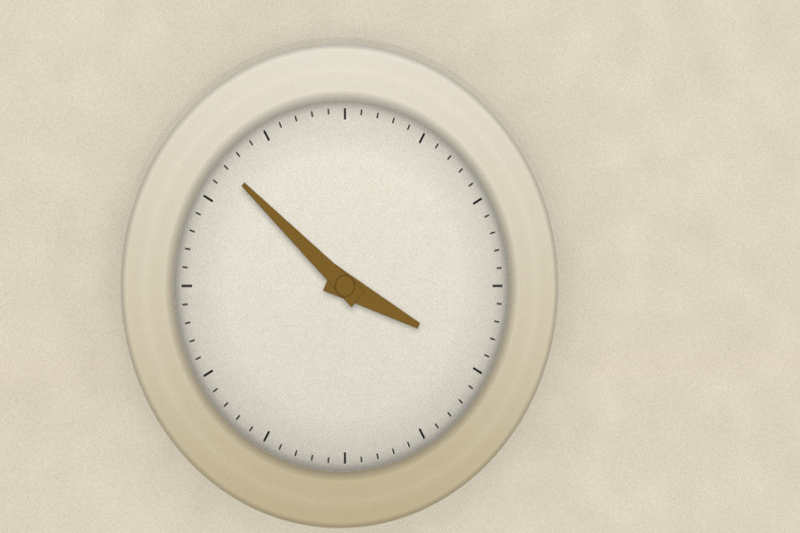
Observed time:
h=3 m=52
